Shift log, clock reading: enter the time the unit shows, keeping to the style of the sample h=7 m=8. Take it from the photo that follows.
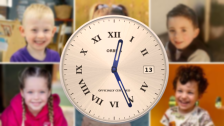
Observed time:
h=12 m=26
